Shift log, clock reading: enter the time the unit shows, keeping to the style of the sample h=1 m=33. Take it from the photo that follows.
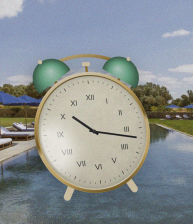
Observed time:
h=10 m=17
